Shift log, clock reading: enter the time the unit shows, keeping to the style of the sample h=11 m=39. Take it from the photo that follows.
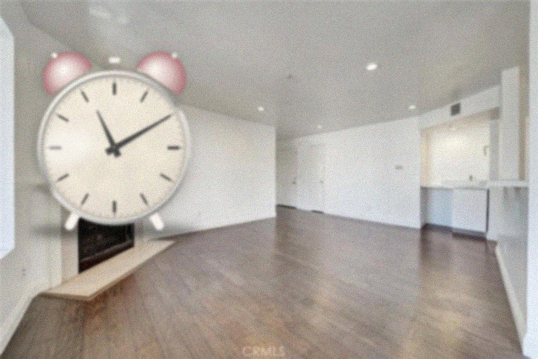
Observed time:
h=11 m=10
